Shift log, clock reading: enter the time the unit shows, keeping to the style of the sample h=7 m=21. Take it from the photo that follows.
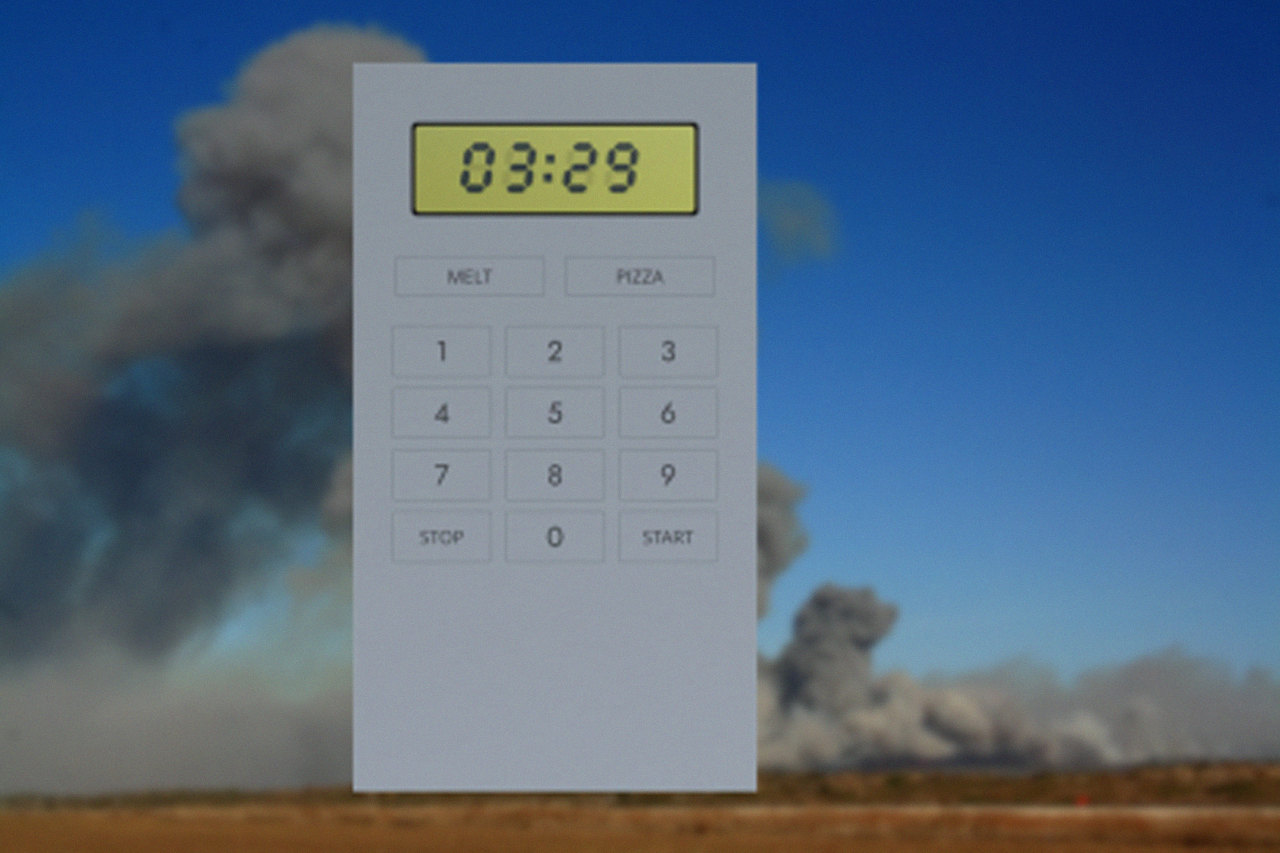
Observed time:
h=3 m=29
